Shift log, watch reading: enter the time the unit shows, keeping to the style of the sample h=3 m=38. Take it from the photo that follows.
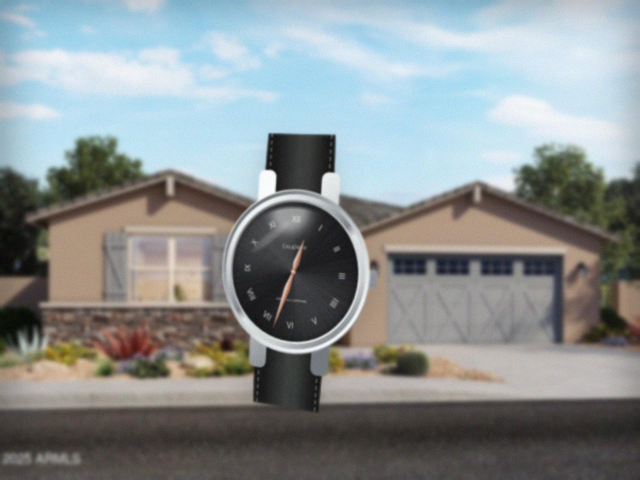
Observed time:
h=12 m=33
